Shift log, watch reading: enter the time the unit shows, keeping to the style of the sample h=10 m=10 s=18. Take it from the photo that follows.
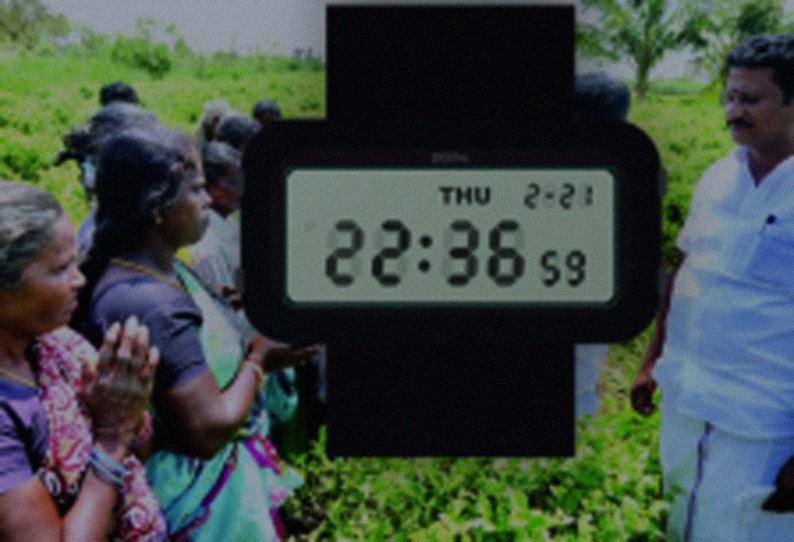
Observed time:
h=22 m=36 s=59
